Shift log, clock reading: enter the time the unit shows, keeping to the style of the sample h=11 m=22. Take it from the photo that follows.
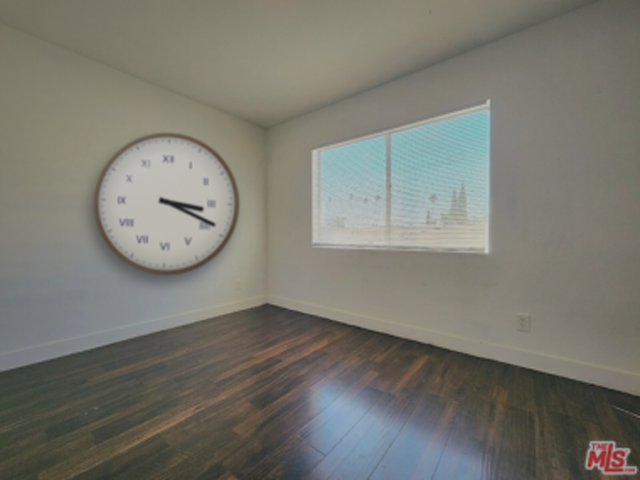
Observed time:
h=3 m=19
